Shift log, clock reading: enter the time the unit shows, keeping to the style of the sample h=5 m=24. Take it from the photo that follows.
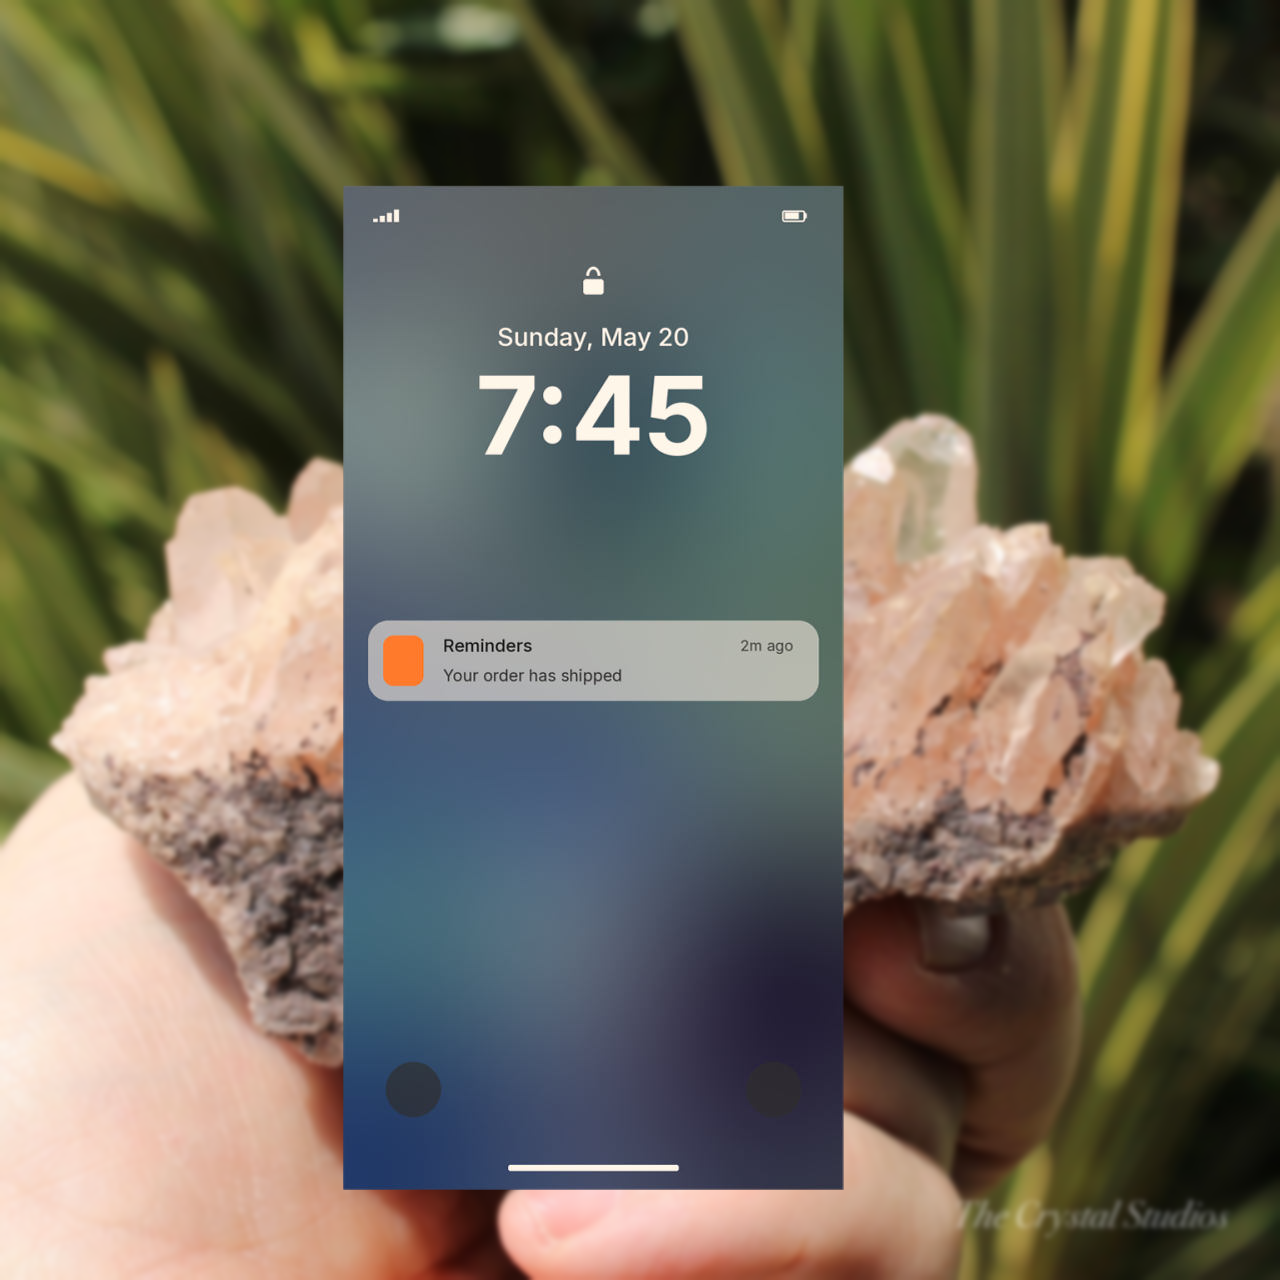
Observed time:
h=7 m=45
